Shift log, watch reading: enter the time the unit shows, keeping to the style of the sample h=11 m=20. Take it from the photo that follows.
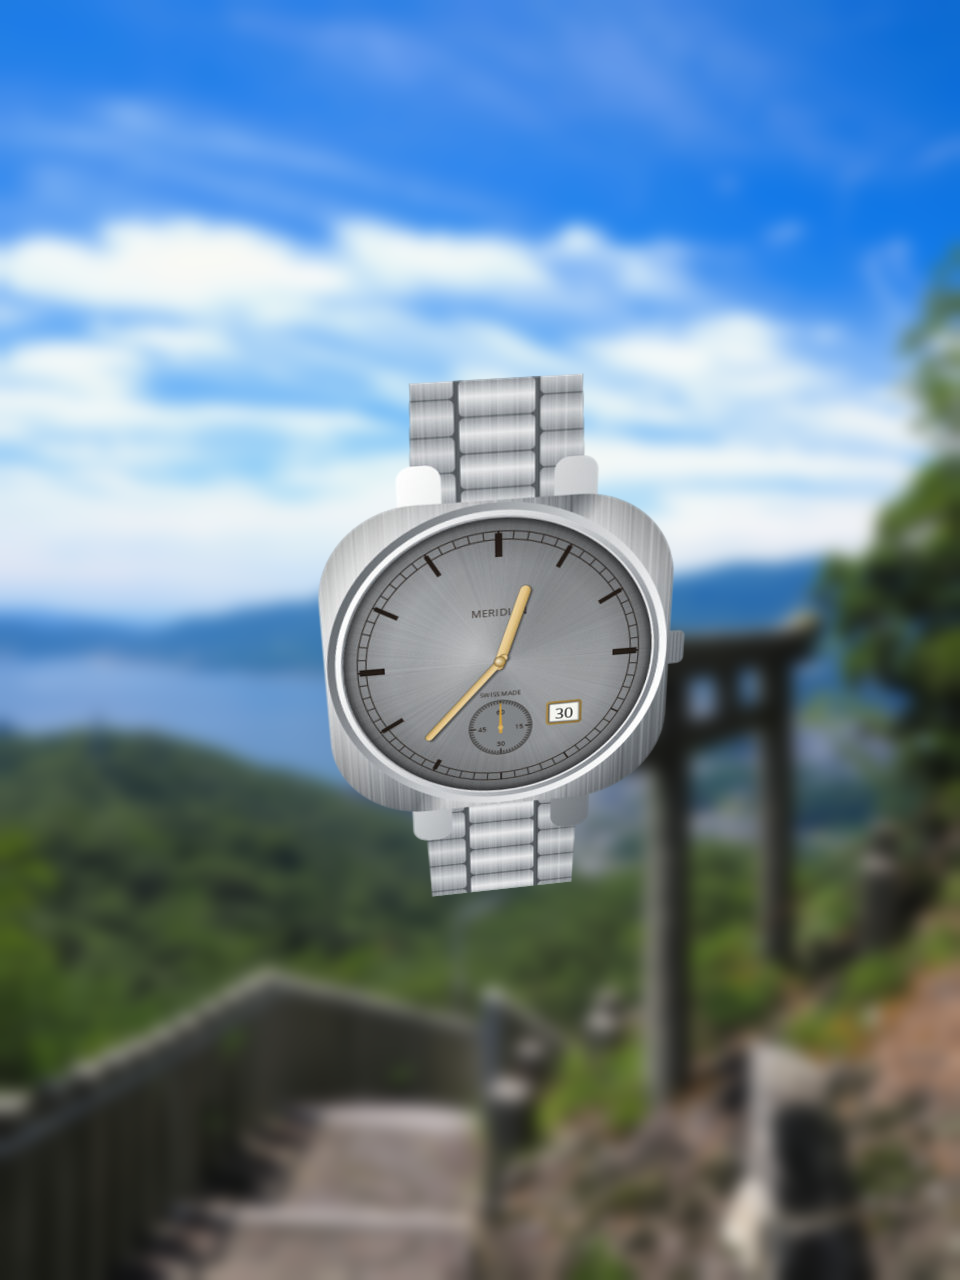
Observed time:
h=12 m=37
